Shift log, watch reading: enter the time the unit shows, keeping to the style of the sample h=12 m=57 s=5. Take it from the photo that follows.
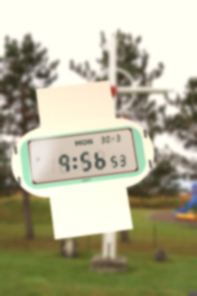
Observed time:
h=9 m=56 s=53
